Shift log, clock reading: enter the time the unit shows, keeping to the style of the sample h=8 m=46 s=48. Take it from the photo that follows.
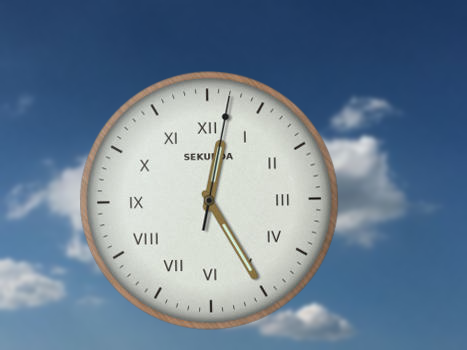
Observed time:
h=12 m=25 s=2
